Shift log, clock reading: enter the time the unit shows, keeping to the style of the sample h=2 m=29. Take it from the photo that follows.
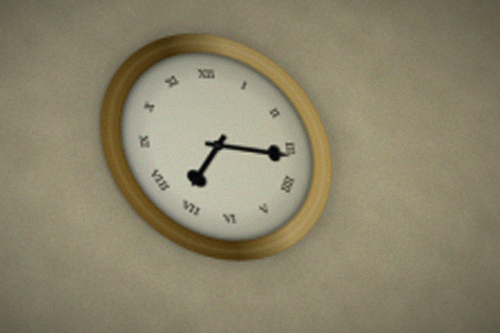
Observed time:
h=7 m=16
